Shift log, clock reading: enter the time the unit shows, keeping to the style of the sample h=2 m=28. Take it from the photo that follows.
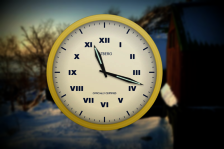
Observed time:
h=11 m=18
